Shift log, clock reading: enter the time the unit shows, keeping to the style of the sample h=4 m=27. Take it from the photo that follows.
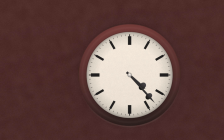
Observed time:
h=4 m=23
